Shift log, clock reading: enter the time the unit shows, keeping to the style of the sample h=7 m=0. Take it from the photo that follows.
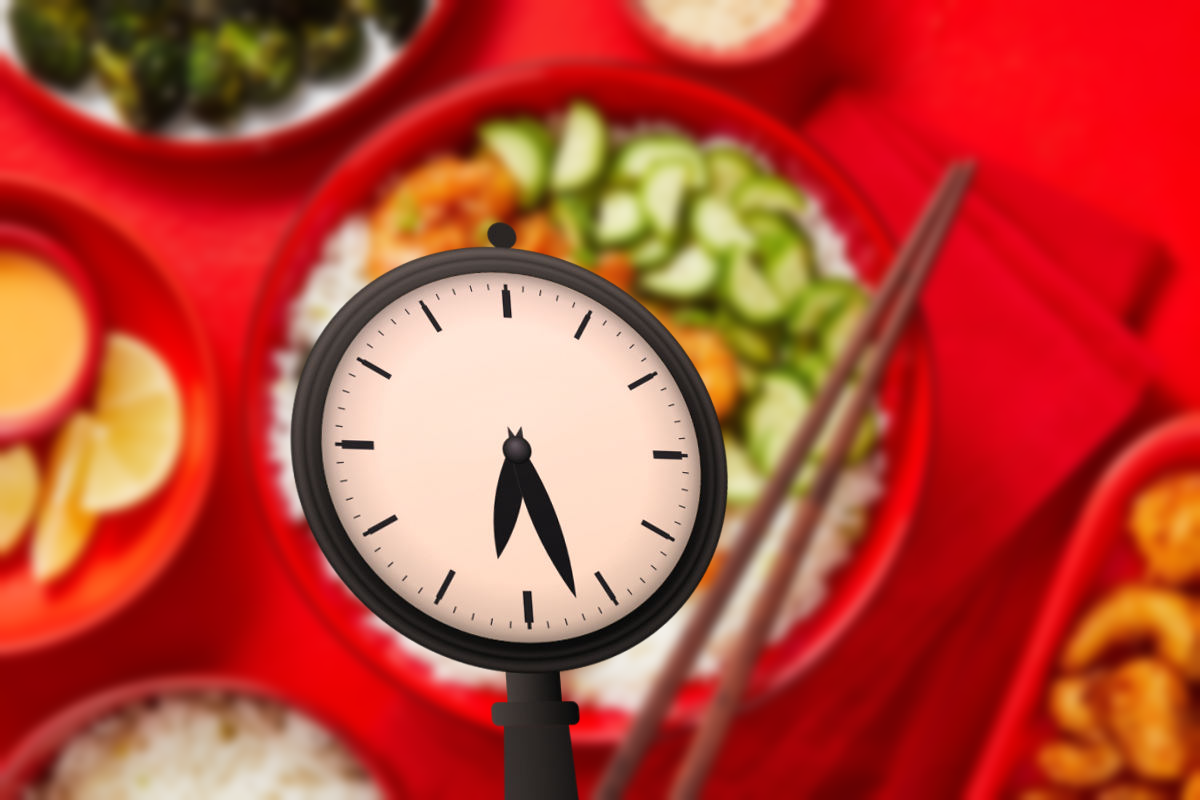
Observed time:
h=6 m=27
